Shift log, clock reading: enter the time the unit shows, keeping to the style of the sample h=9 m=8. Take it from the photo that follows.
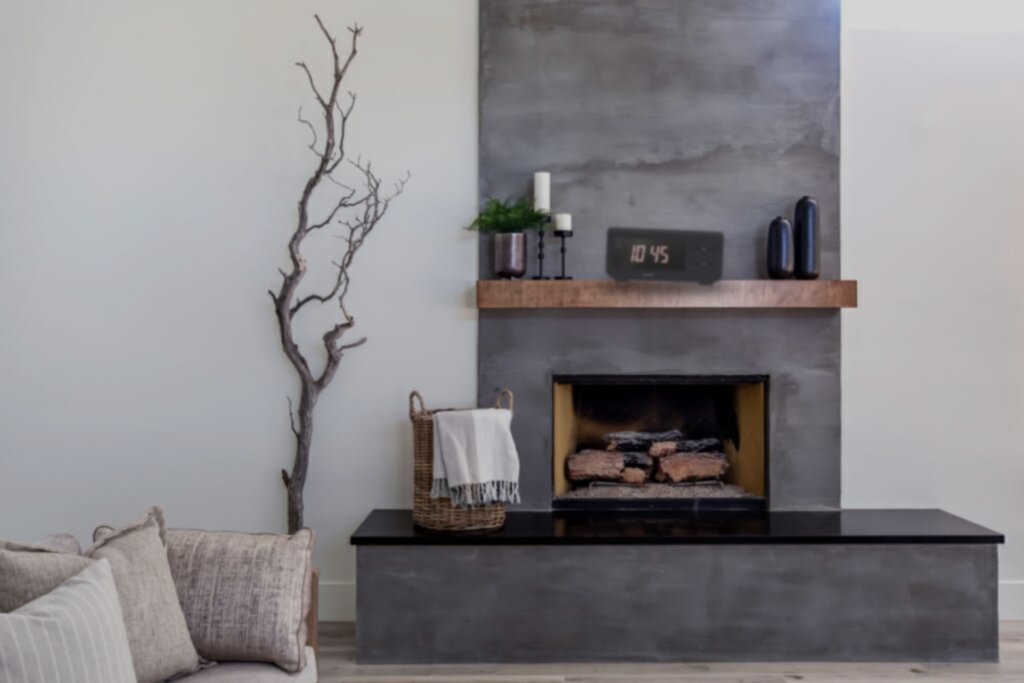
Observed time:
h=10 m=45
